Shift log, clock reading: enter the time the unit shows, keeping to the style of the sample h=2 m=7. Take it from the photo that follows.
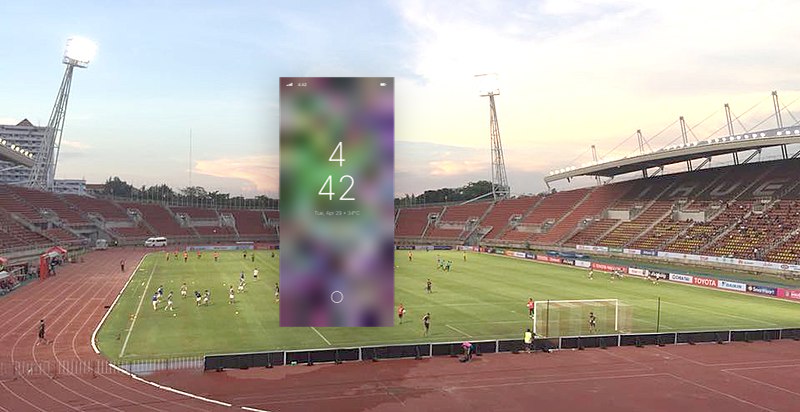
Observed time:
h=4 m=42
